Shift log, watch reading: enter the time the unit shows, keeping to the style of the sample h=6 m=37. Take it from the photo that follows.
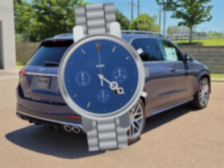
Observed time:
h=4 m=22
